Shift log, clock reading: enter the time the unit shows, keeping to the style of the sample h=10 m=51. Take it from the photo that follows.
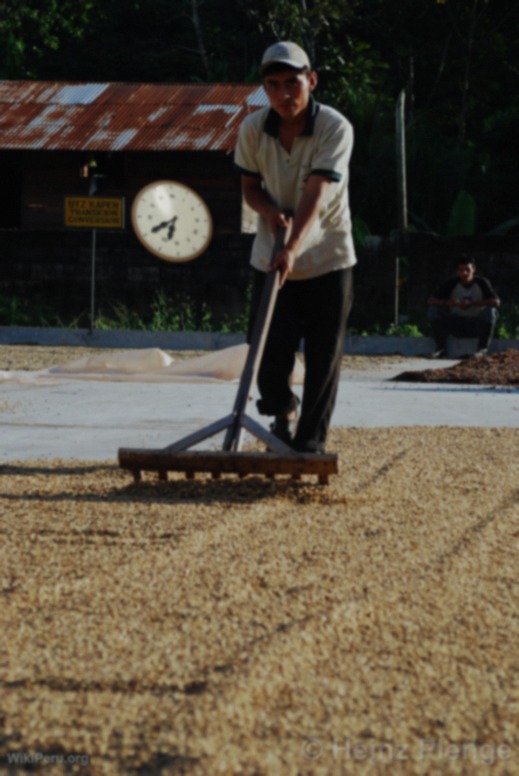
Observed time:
h=6 m=40
